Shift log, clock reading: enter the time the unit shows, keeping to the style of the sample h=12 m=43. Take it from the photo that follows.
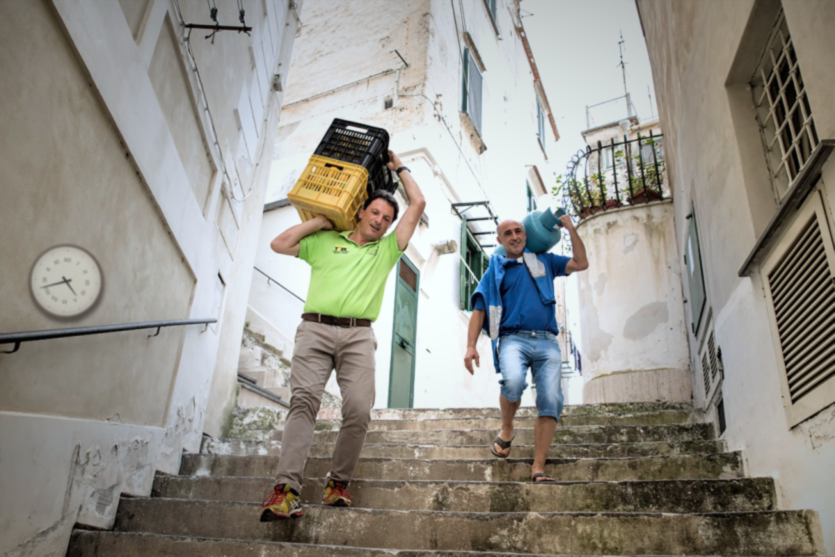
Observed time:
h=4 m=42
